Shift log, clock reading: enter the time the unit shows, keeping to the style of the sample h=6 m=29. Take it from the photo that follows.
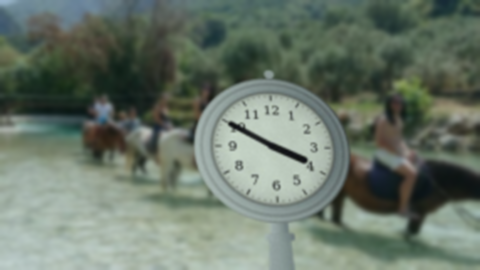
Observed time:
h=3 m=50
